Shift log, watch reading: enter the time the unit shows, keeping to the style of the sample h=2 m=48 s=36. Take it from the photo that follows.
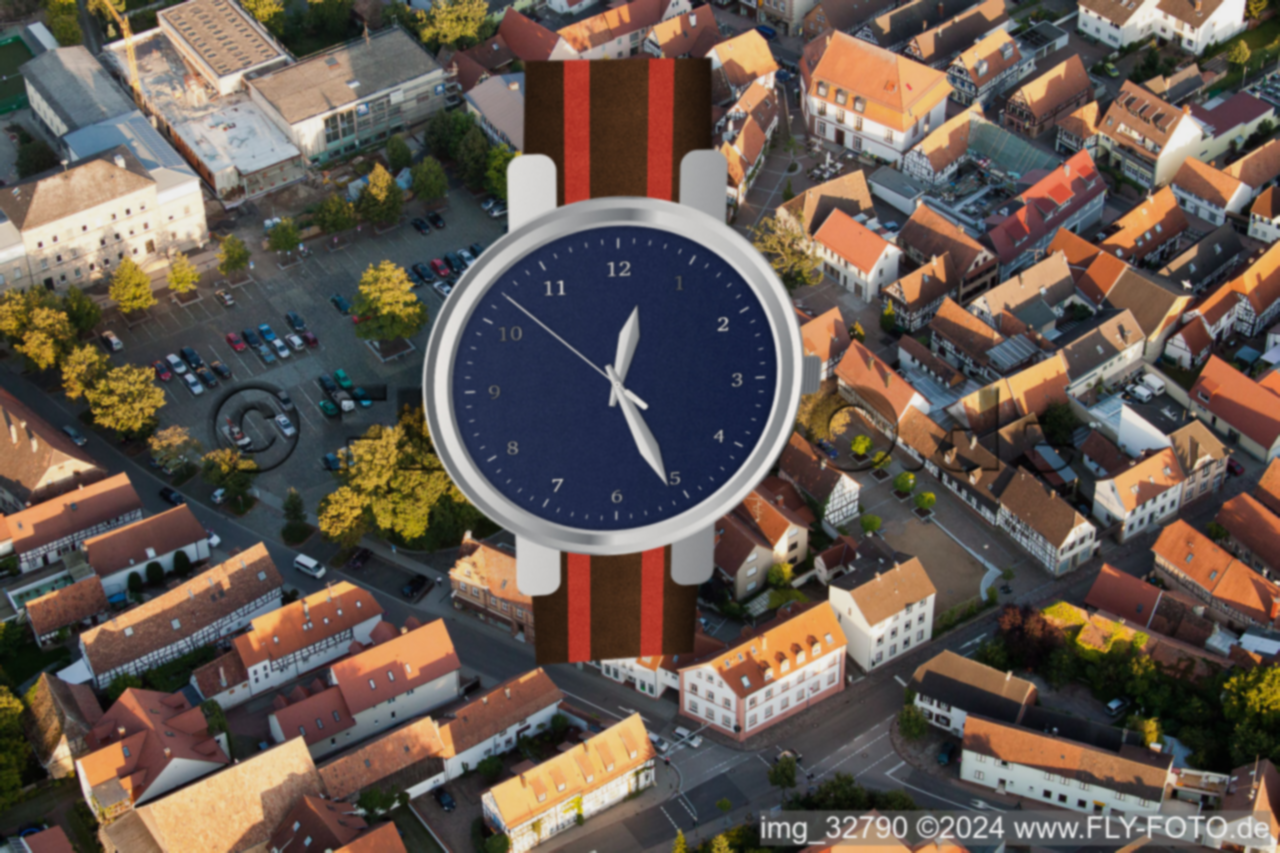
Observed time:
h=12 m=25 s=52
